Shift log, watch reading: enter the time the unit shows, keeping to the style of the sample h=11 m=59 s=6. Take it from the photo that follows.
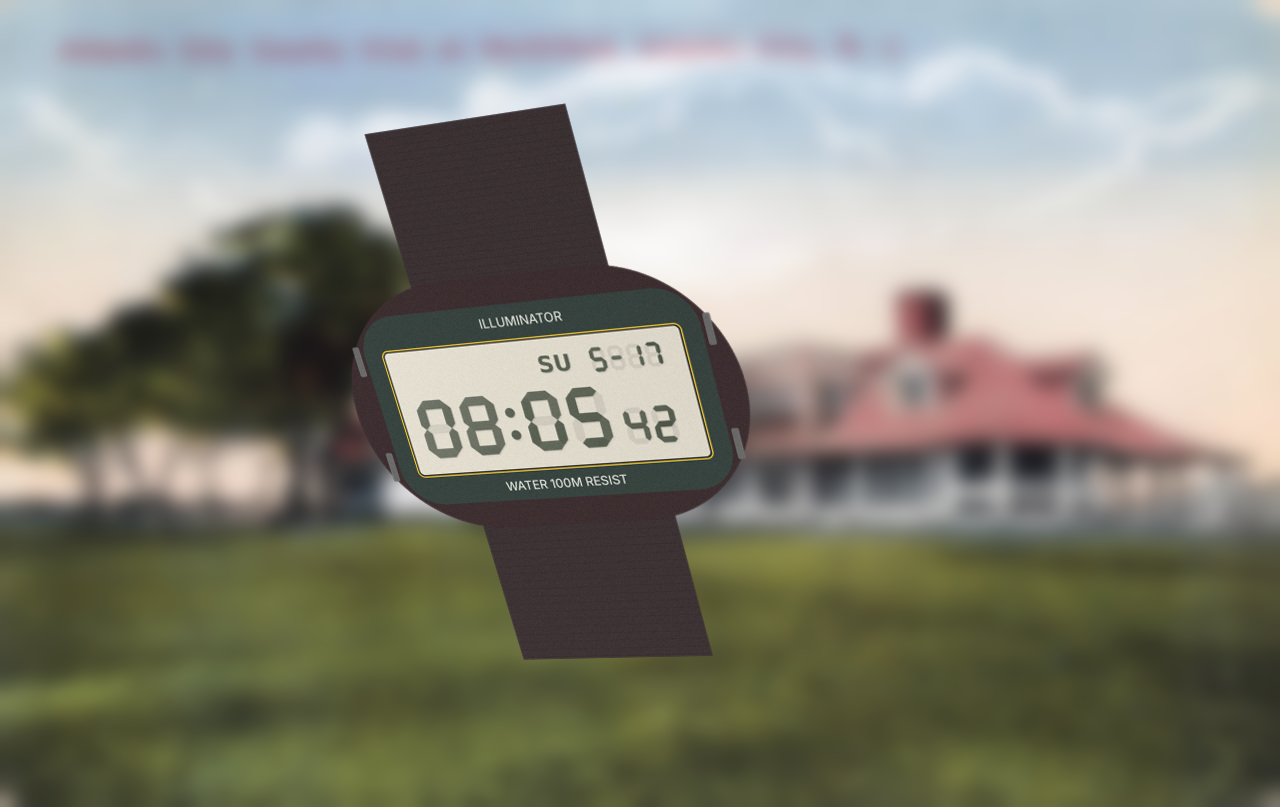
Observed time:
h=8 m=5 s=42
